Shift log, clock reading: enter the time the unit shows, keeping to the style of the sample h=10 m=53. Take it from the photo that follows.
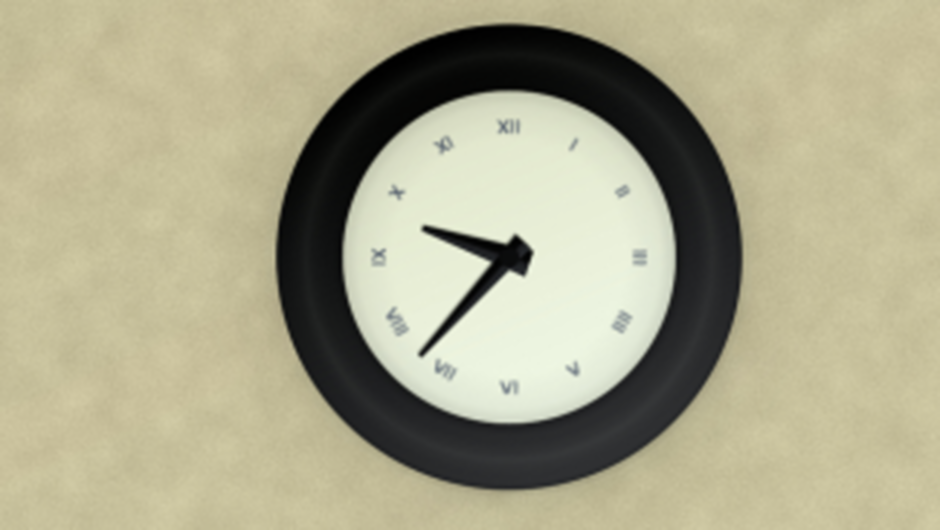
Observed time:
h=9 m=37
